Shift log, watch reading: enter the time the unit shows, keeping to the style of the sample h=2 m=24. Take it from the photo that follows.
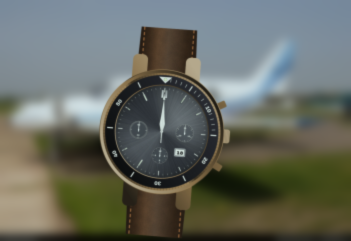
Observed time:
h=12 m=0
